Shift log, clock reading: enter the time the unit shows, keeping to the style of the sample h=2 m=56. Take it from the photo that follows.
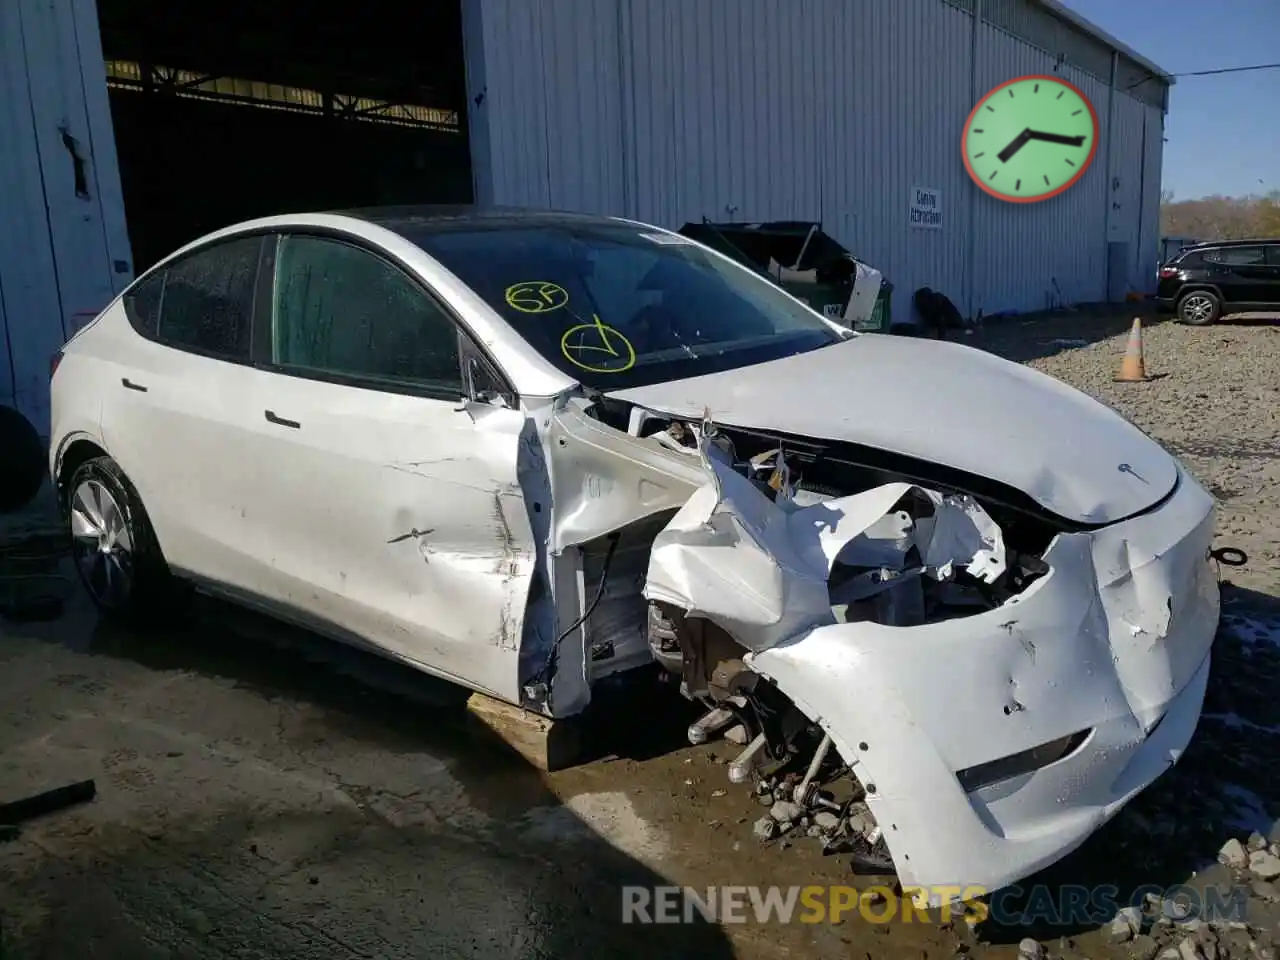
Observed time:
h=7 m=16
